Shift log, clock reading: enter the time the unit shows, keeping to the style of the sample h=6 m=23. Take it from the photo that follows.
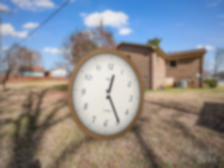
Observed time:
h=12 m=25
